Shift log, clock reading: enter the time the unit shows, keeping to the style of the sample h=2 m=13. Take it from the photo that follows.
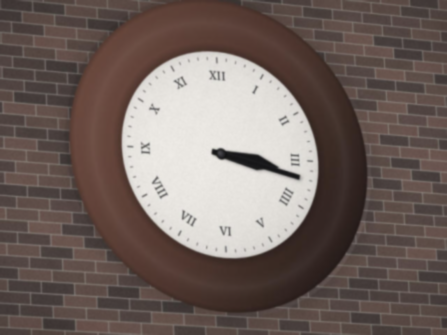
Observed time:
h=3 m=17
